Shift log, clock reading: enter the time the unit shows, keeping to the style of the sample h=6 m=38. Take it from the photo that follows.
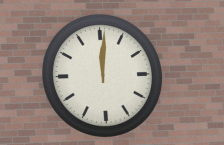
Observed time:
h=12 m=1
